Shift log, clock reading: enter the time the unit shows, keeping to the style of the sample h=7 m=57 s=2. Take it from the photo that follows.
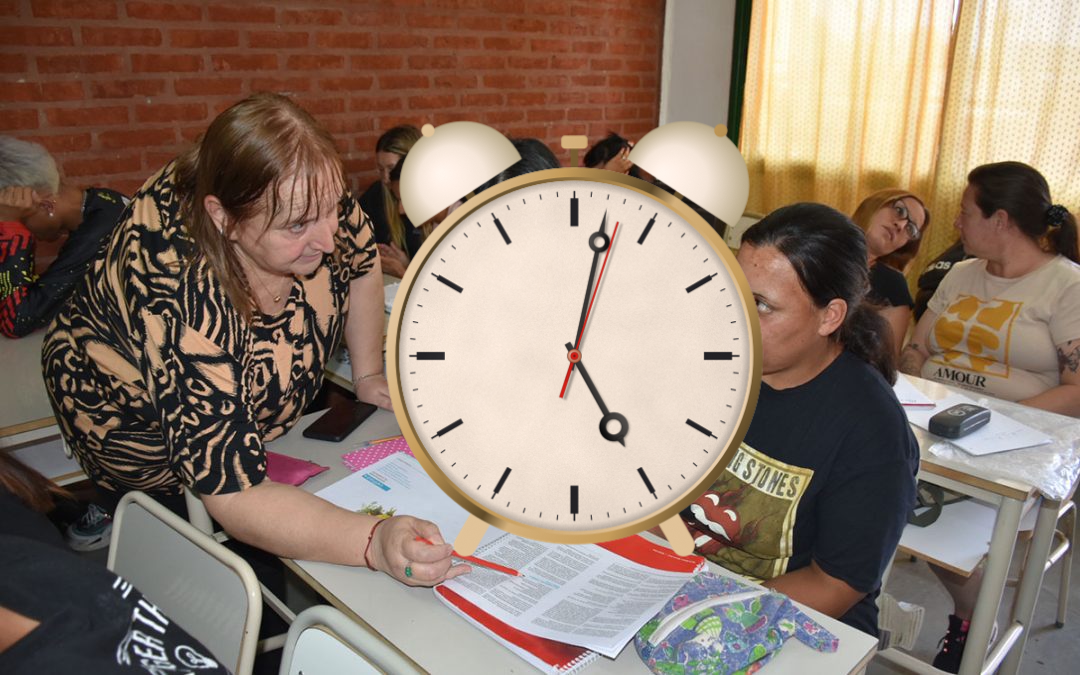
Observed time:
h=5 m=2 s=3
